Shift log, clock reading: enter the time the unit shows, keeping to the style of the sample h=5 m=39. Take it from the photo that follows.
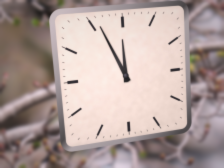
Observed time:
h=11 m=56
